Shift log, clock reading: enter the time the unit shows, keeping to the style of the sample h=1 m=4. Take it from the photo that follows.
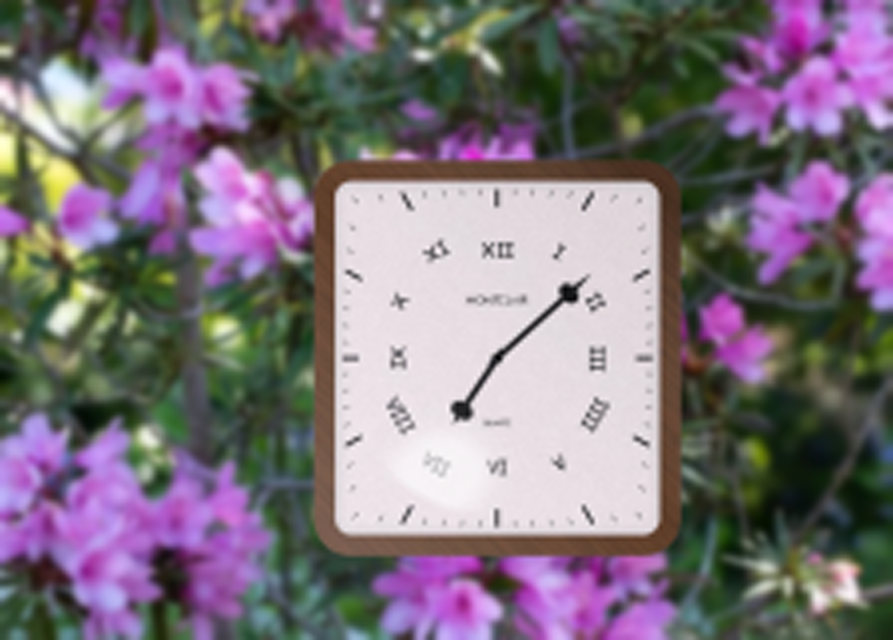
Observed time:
h=7 m=8
